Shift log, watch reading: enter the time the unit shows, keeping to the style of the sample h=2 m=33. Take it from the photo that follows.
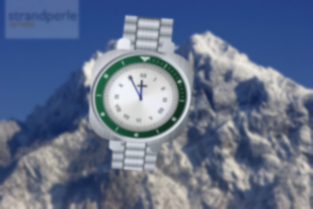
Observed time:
h=11 m=55
